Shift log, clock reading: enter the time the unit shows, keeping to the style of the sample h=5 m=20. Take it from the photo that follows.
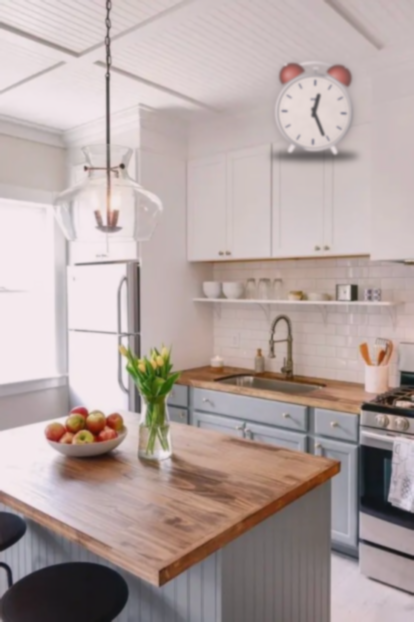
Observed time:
h=12 m=26
